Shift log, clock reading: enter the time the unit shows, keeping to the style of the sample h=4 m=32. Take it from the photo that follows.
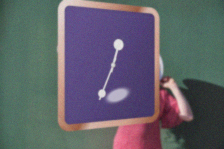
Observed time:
h=12 m=34
